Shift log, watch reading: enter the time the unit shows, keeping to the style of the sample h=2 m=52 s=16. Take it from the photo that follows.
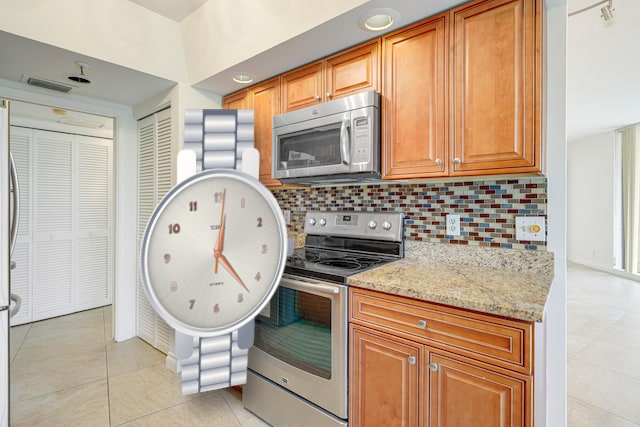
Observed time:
h=12 m=23 s=1
